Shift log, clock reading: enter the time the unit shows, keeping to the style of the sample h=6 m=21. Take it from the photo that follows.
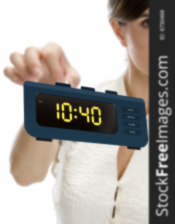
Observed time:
h=10 m=40
